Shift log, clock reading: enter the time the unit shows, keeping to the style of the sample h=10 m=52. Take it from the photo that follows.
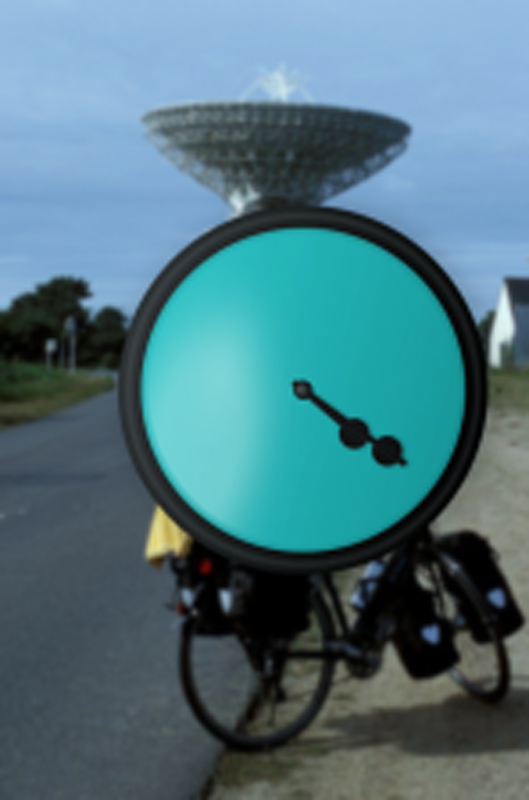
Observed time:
h=4 m=21
